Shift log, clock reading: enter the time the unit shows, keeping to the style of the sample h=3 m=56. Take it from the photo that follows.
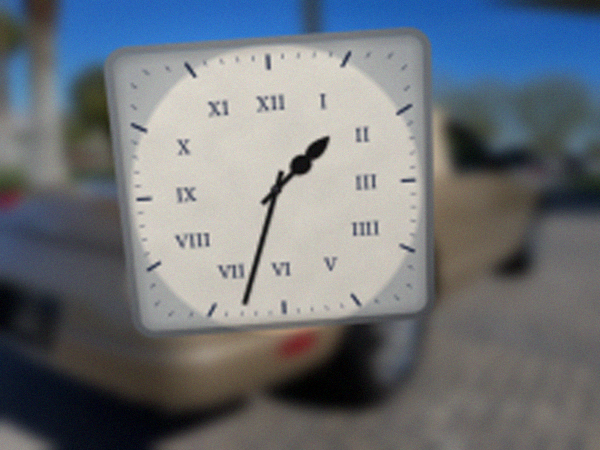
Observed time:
h=1 m=33
